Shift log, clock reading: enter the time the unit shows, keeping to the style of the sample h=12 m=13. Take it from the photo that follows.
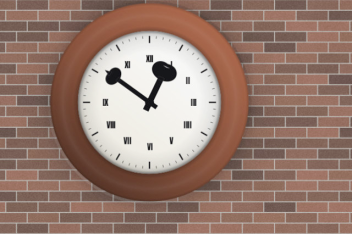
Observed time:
h=12 m=51
